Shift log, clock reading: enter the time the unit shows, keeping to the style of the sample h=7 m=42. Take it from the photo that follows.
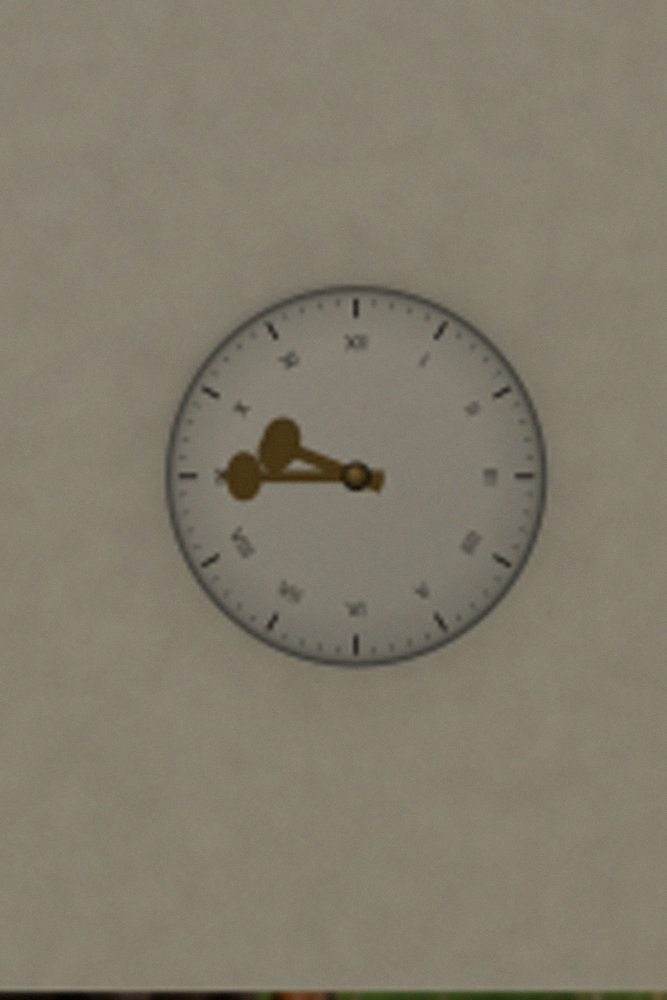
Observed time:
h=9 m=45
